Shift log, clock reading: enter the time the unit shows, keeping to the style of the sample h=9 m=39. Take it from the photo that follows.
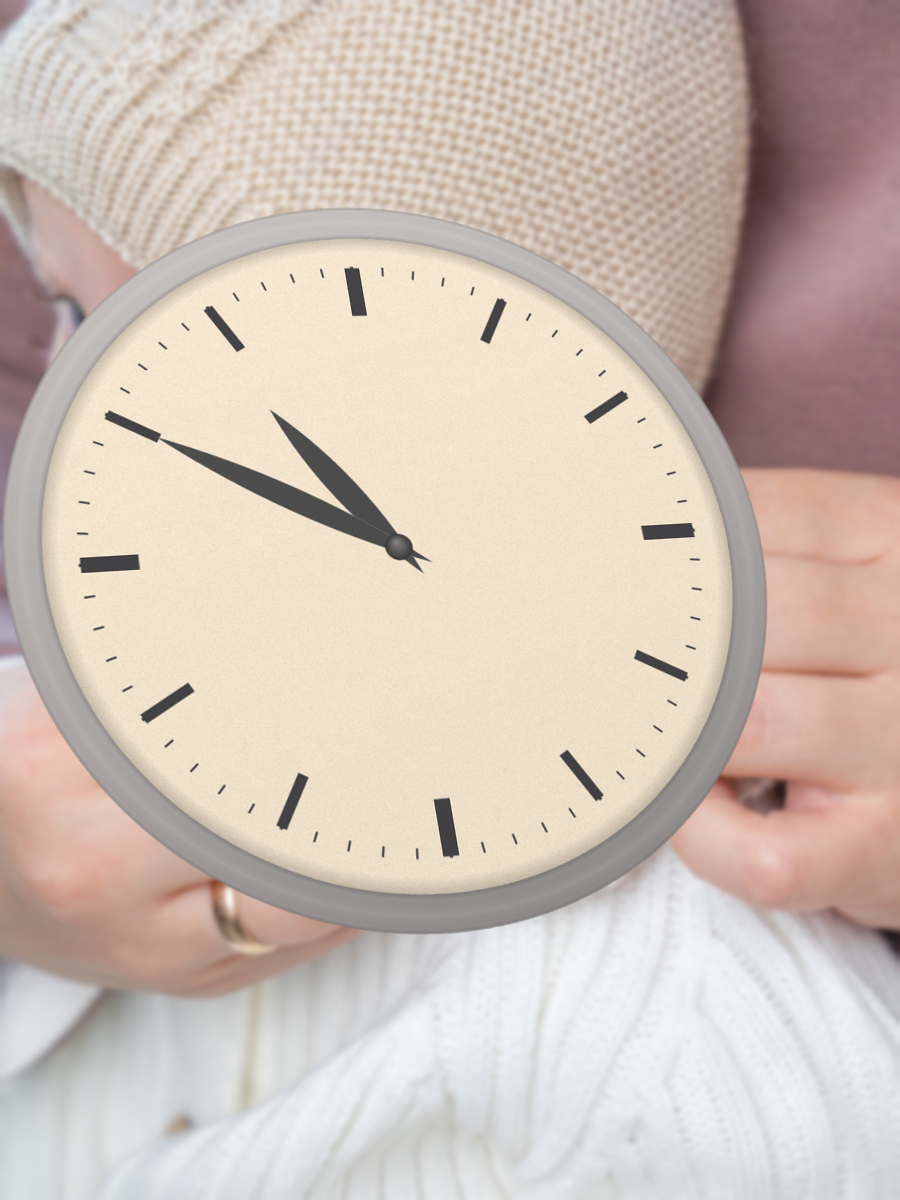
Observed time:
h=10 m=50
